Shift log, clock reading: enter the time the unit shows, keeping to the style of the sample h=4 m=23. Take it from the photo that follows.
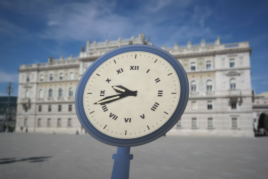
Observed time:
h=9 m=42
